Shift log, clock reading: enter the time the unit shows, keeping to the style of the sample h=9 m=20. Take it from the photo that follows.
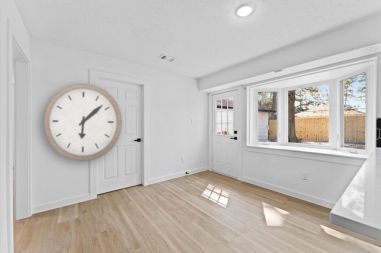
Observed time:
h=6 m=8
